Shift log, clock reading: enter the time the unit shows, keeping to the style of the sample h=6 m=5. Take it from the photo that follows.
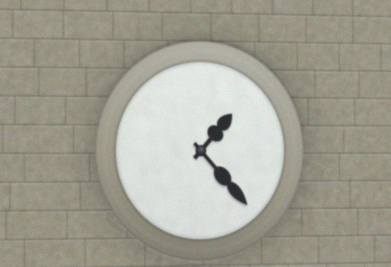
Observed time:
h=1 m=23
